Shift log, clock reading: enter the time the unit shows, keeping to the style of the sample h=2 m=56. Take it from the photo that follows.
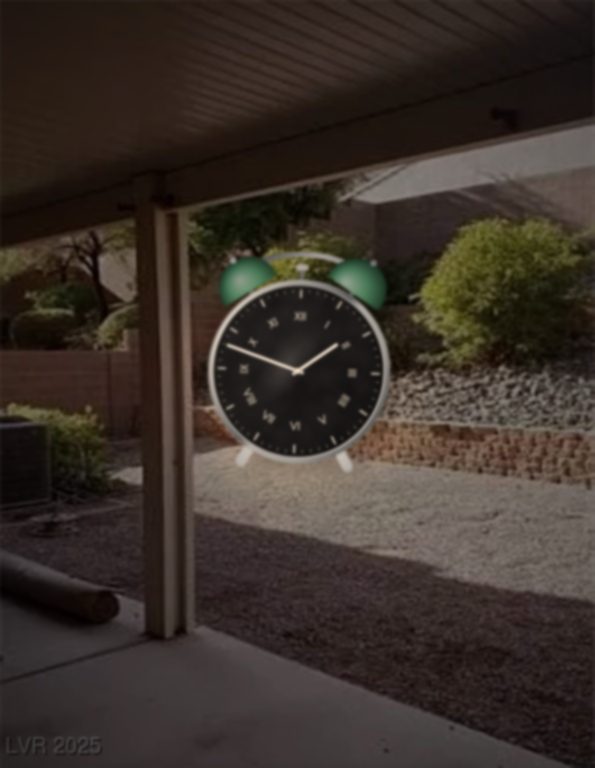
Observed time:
h=1 m=48
